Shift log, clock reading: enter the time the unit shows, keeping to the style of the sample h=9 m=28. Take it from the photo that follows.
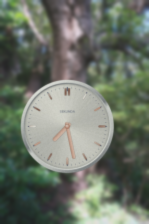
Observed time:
h=7 m=28
